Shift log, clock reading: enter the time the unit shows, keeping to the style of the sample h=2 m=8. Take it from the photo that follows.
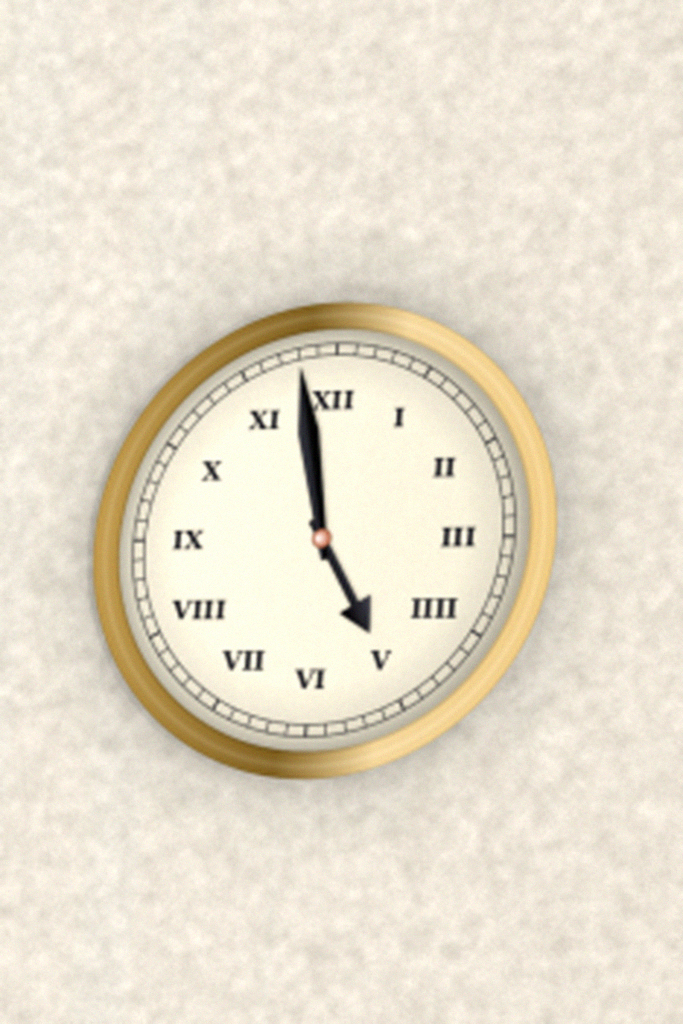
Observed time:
h=4 m=58
